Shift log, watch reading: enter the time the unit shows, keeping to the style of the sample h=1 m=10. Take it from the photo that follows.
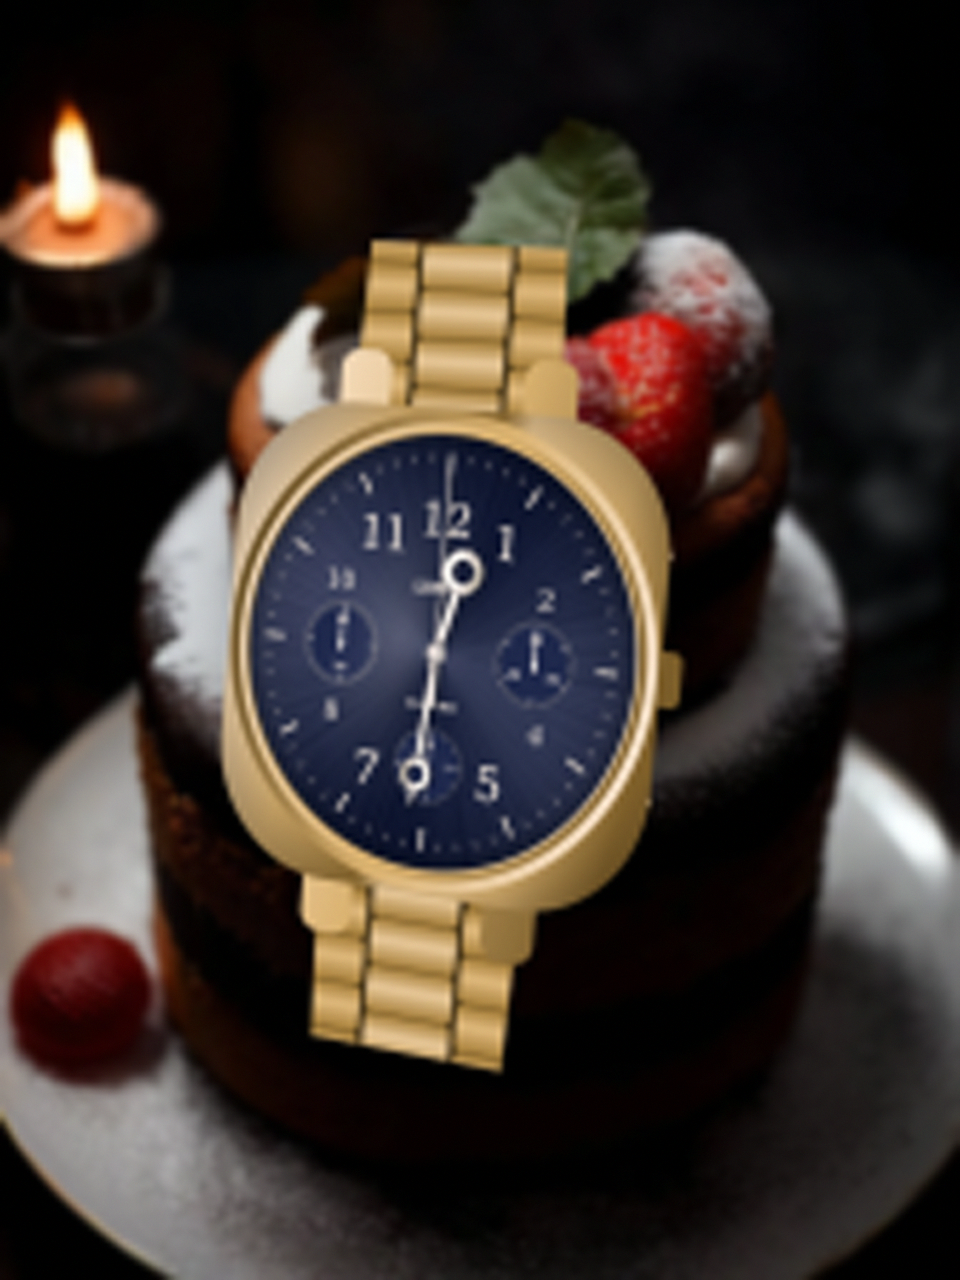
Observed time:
h=12 m=31
